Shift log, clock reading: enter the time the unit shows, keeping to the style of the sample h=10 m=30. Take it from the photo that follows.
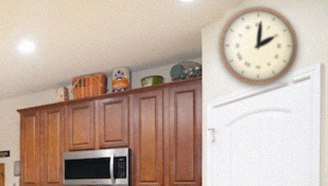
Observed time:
h=2 m=1
